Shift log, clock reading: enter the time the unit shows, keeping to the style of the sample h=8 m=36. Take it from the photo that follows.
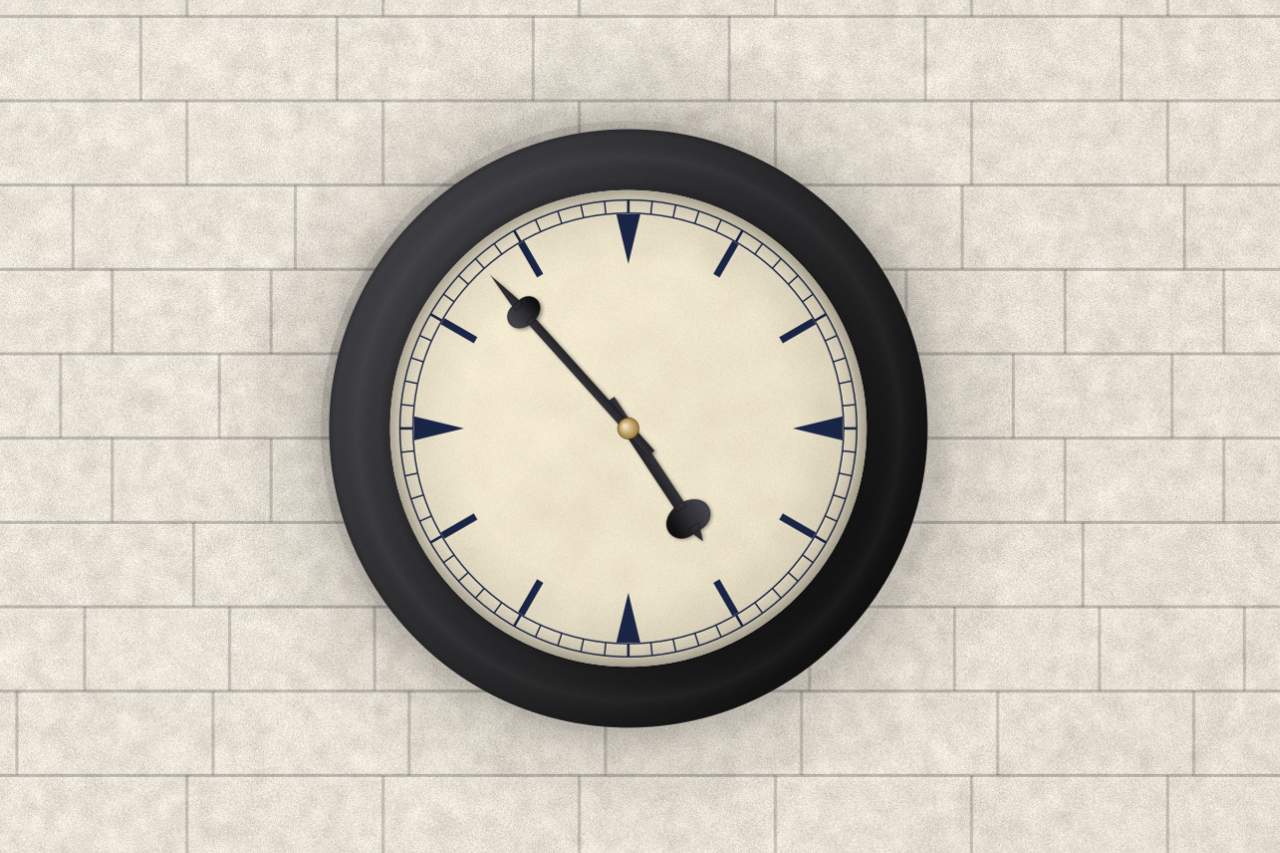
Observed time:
h=4 m=53
